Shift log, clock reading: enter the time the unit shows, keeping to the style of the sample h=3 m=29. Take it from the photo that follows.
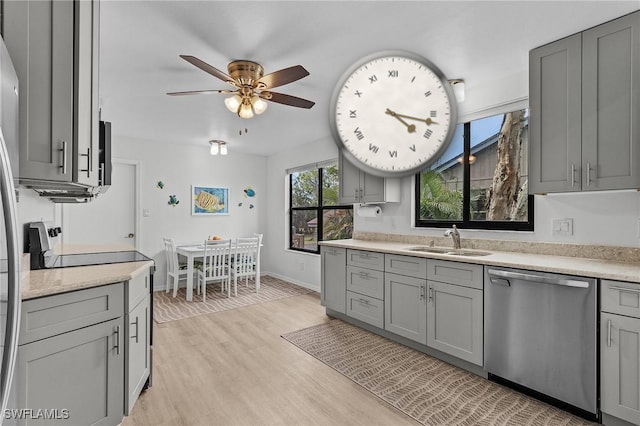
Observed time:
h=4 m=17
